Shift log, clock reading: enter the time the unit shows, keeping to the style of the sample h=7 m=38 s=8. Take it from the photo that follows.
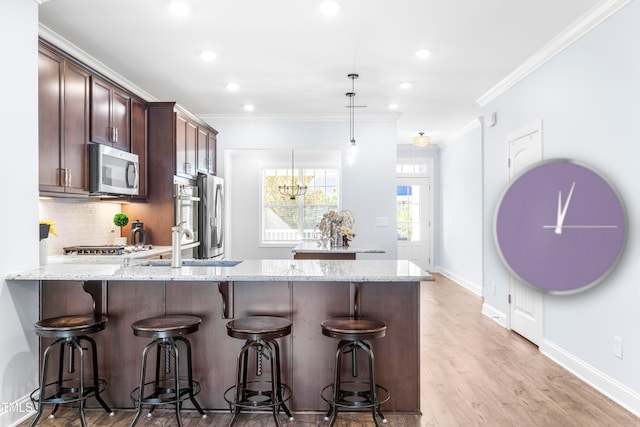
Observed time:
h=12 m=3 s=15
